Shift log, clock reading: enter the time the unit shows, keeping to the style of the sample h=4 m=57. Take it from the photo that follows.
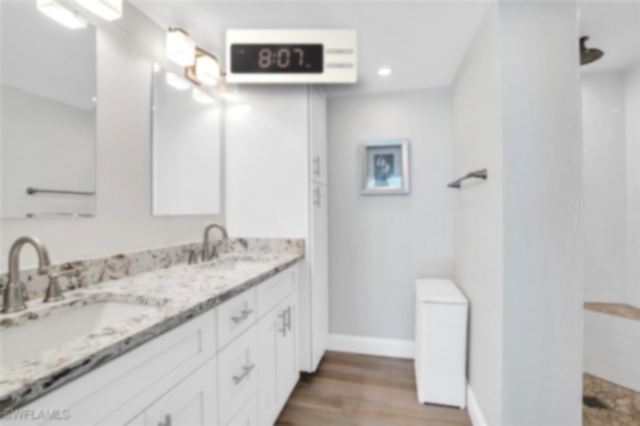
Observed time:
h=8 m=7
